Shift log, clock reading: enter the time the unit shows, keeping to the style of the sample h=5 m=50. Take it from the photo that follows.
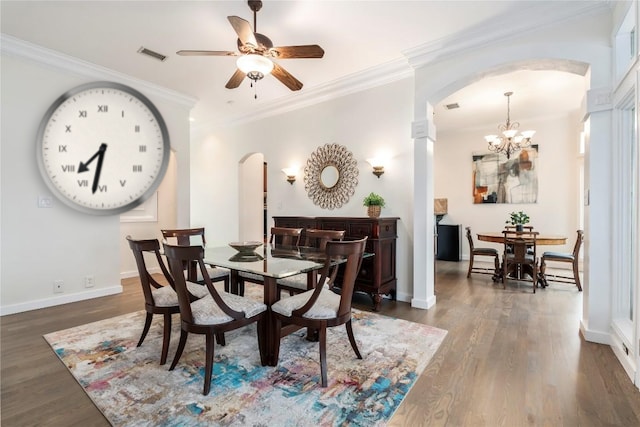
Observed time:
h=7 m=32
